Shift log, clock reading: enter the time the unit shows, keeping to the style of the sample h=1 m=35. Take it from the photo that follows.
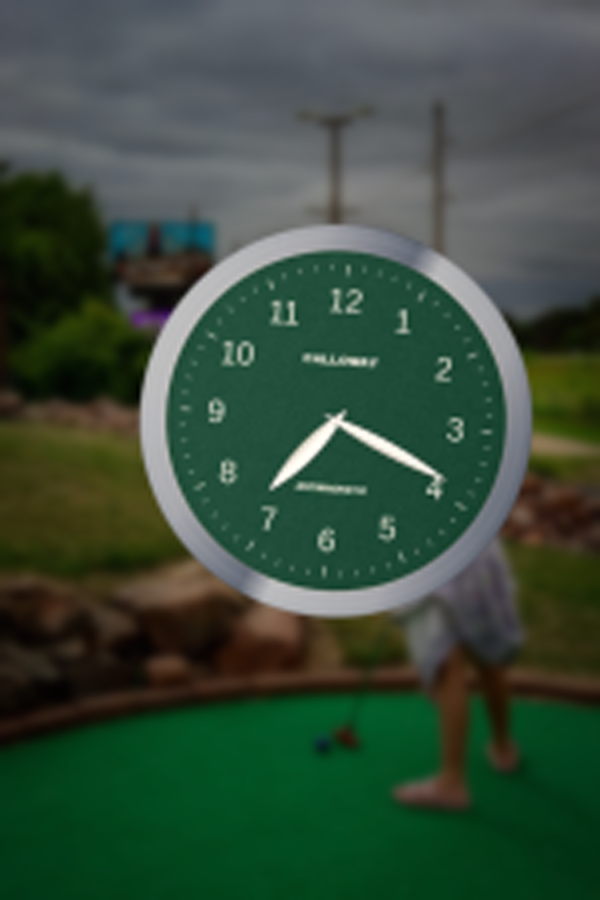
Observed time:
h=7 m=19
